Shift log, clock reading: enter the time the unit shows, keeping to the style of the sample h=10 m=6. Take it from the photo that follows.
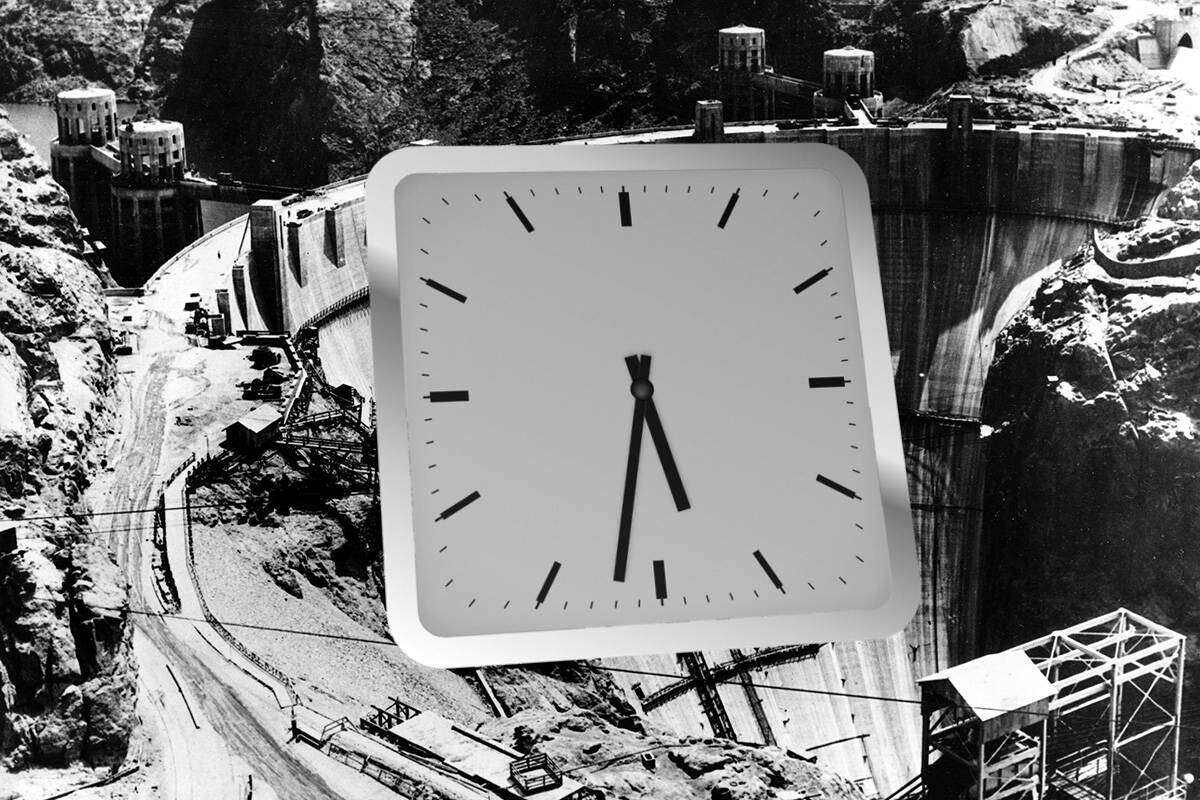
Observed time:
h=5 m=32
